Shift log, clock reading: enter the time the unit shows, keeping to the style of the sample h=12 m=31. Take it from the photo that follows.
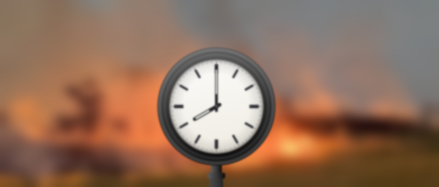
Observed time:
h=8 m=0
